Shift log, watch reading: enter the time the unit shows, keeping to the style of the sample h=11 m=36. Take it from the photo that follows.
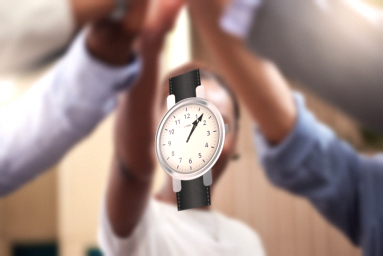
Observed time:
h=1 m=7
